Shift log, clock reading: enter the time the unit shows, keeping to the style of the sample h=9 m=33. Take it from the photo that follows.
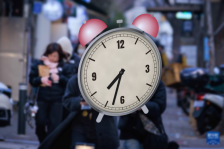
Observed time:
h=7 m=33
